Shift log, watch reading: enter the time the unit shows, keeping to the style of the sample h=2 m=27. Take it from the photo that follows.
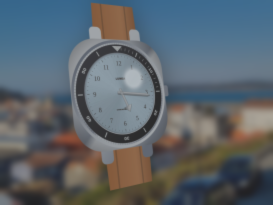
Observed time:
h=5 m=16
